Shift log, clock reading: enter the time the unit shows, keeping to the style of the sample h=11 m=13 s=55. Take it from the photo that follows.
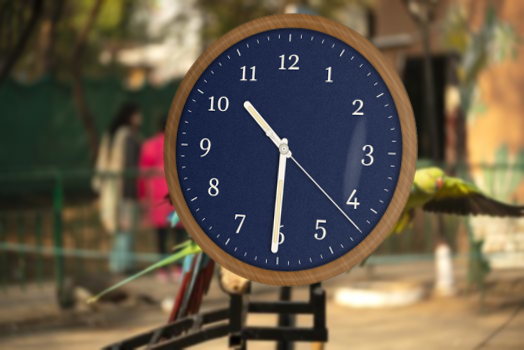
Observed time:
h=10 m=30 s=22
